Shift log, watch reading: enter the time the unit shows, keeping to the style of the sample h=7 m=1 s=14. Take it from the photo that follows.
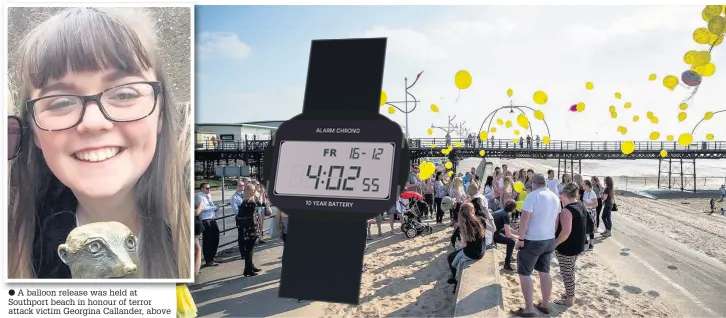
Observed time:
h=4 m=2 s=55
